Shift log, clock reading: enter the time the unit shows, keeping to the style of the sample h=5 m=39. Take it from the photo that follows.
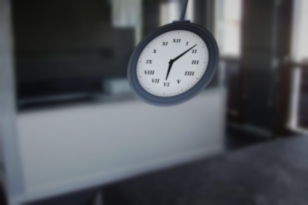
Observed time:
h=6 m=8
